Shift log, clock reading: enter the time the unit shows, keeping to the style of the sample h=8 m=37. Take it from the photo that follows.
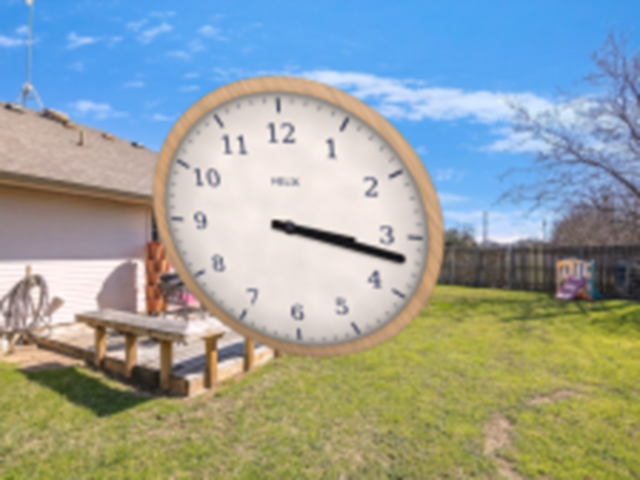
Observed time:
h=3 m=17
